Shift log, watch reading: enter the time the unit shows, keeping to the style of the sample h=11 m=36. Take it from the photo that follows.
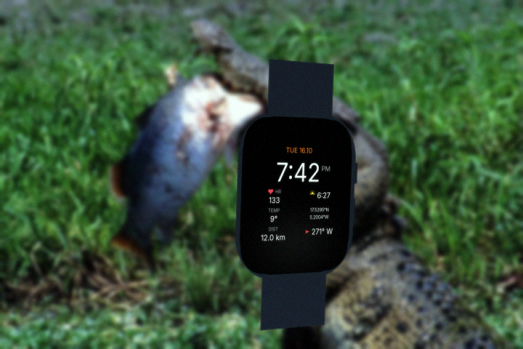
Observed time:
h=7 m=42
